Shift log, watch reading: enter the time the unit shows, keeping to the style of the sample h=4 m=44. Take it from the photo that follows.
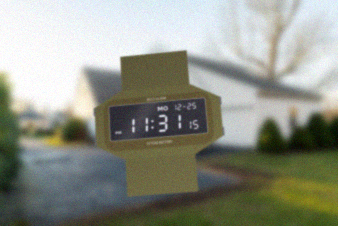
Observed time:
h=11 m=31
